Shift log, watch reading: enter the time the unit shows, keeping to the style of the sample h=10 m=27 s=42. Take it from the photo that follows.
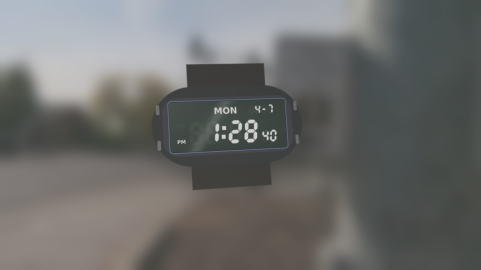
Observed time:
h=1 m=28 s=40
